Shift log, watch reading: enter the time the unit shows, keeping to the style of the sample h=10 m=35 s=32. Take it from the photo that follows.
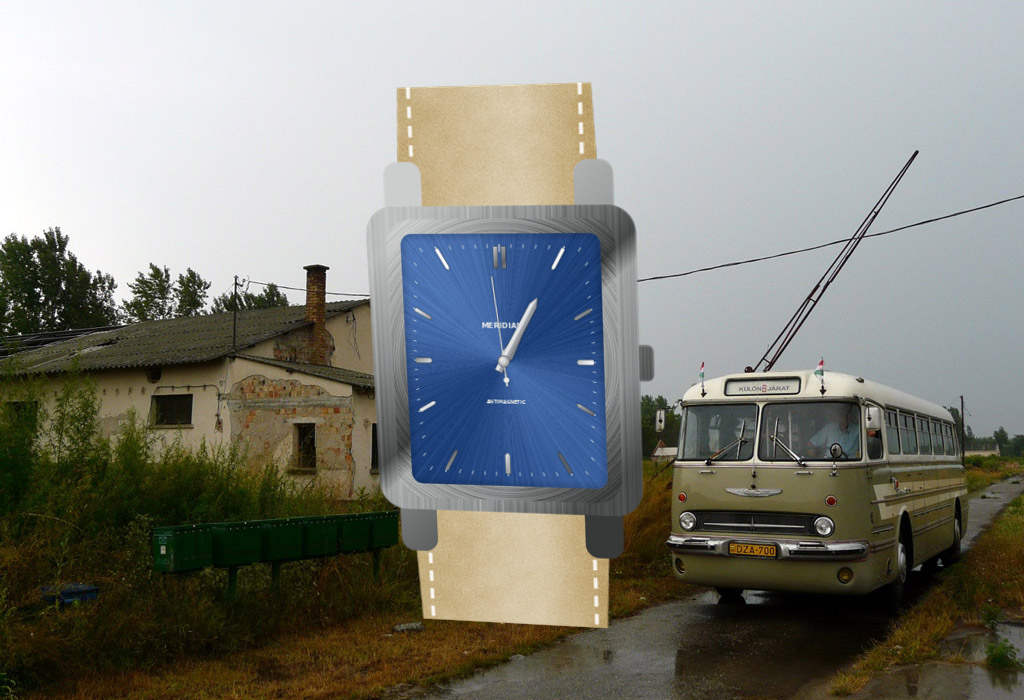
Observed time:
h=1 m=4 s=59
